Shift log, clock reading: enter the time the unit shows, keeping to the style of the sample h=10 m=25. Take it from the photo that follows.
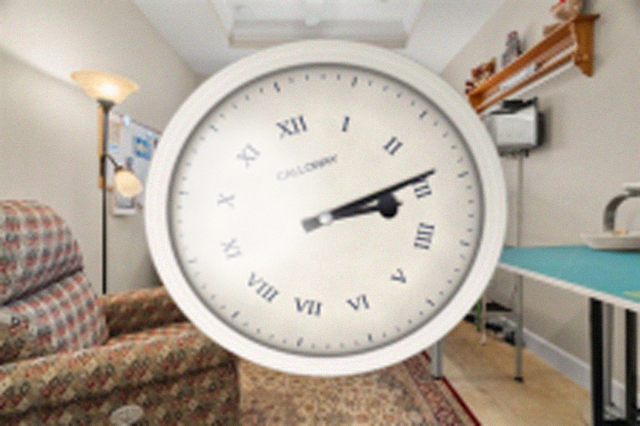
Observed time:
h=3 m=14
